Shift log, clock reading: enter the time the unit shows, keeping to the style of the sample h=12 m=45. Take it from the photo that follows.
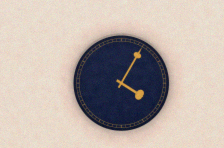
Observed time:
h=4 m=5
